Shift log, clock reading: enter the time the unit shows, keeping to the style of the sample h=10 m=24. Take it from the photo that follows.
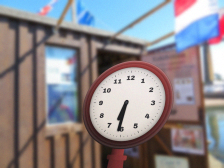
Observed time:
h=6 m=31
